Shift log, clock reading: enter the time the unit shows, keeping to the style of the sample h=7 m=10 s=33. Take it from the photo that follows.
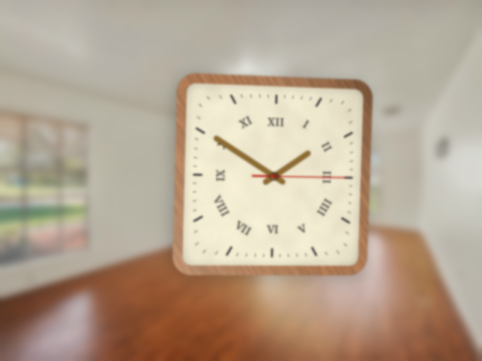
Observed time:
h=1 m=50 s=15
